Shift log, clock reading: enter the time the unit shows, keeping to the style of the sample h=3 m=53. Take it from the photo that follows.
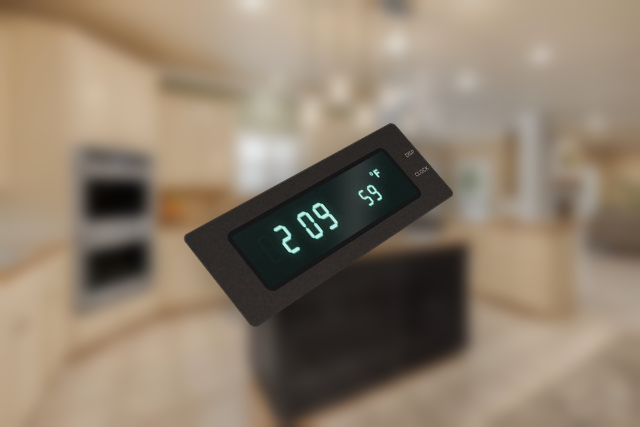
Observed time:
h=2 m=9
